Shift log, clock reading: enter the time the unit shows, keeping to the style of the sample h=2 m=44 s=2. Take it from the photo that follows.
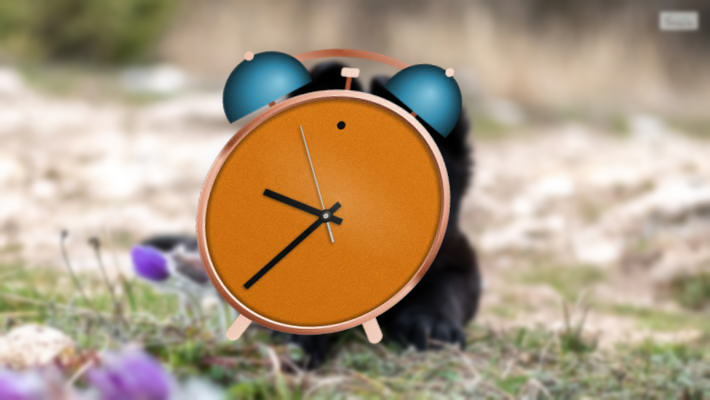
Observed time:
h=9 m=36 s=56
